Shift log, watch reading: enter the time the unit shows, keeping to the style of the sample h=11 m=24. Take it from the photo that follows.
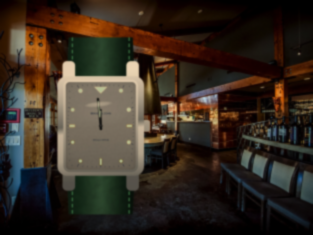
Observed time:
h=11 m=59
